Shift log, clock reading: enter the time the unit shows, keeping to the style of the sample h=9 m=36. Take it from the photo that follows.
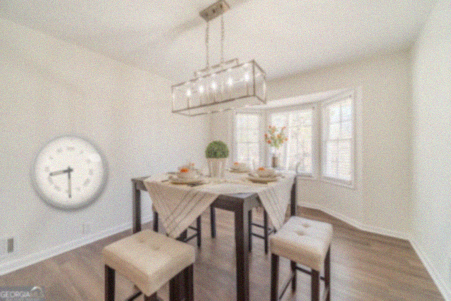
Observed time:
h=8 m=29
